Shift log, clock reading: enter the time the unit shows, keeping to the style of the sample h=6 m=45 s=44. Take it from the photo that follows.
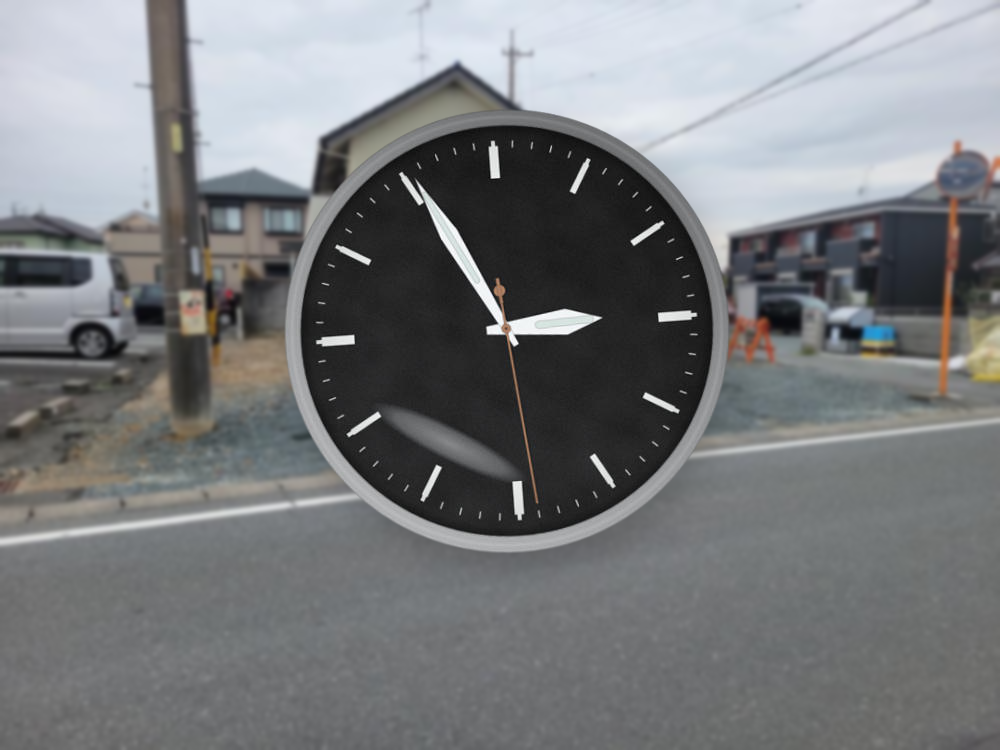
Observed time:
h=2 m=55 s=29
